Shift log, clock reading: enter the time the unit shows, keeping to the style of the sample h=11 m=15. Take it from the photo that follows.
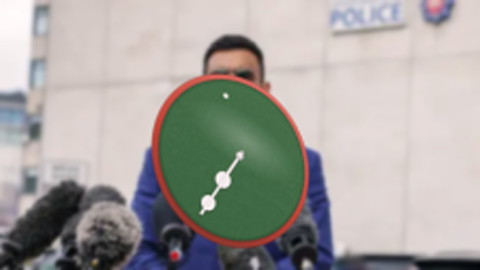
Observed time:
h=7 m=38
